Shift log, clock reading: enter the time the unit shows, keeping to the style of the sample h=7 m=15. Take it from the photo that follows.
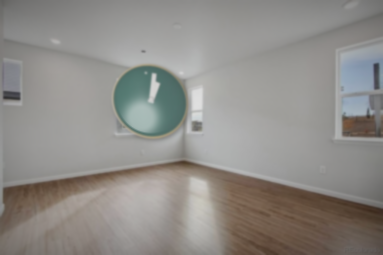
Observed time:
h=1 m=3
